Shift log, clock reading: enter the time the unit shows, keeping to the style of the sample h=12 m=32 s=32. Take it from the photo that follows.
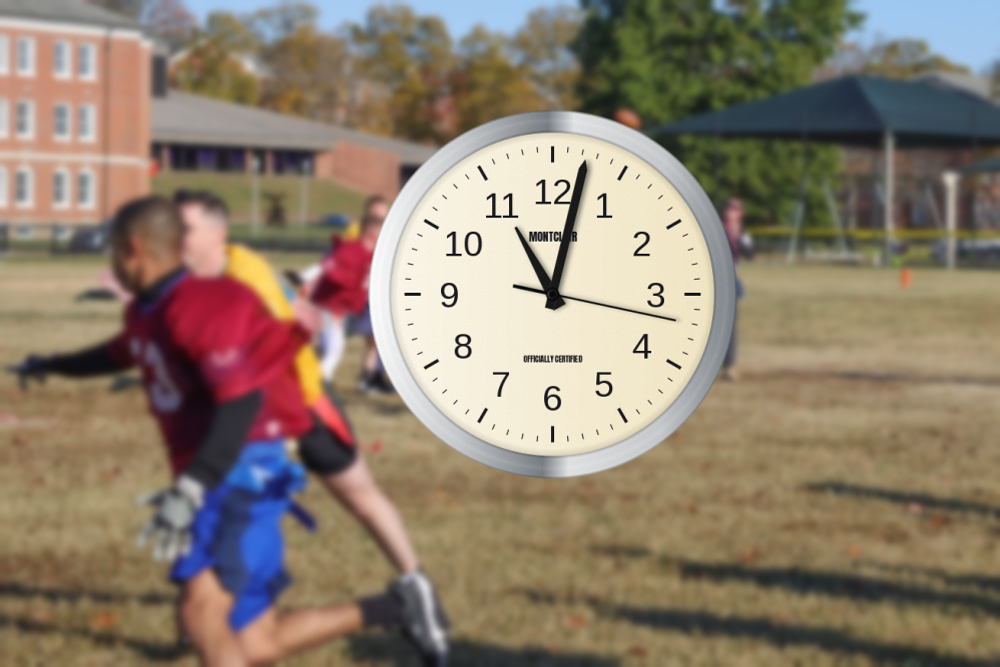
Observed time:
h=11 m=2 s=17
